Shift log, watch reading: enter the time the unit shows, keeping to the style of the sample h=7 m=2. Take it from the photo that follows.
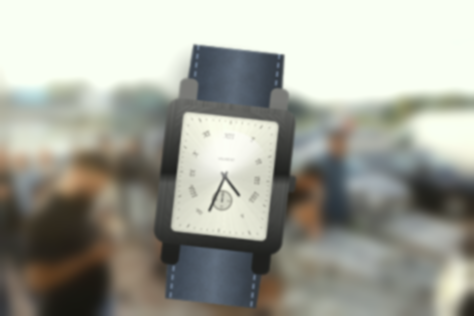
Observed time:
h=4 m=33
